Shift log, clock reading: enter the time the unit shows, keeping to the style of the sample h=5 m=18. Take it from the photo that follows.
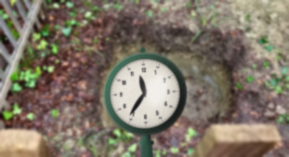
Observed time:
h=11 m=36
